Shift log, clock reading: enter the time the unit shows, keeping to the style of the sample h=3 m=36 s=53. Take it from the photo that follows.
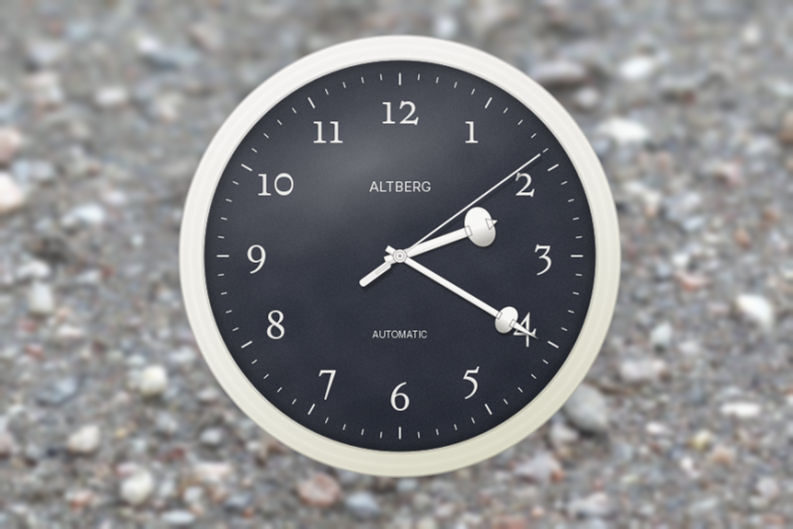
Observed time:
h=2 m=20 s=9
